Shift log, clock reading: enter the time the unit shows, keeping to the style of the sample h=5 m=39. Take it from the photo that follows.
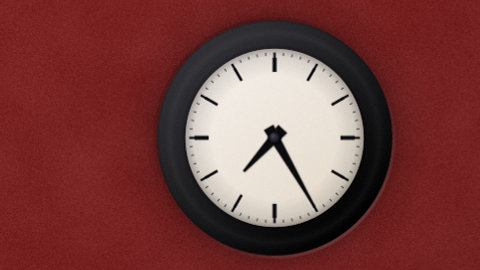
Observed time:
h=7 m=25
